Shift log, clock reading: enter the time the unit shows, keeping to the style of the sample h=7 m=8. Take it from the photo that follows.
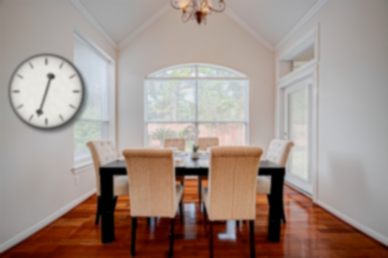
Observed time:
h=12 m=33
